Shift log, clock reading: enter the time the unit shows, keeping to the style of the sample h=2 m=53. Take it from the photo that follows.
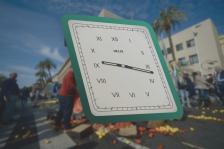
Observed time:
h=9 m=17
